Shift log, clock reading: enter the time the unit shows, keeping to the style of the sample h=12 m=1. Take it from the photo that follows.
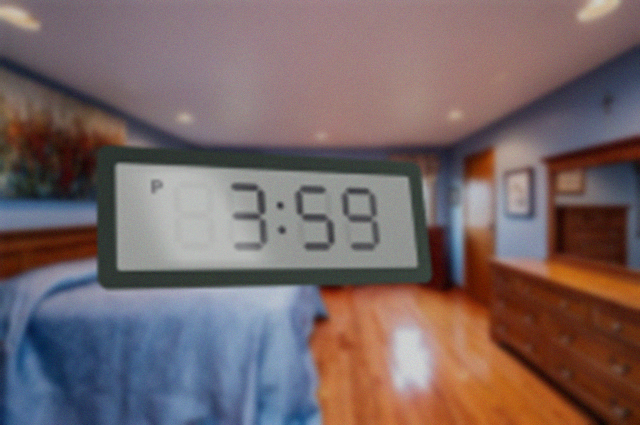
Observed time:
h=3 m=59
